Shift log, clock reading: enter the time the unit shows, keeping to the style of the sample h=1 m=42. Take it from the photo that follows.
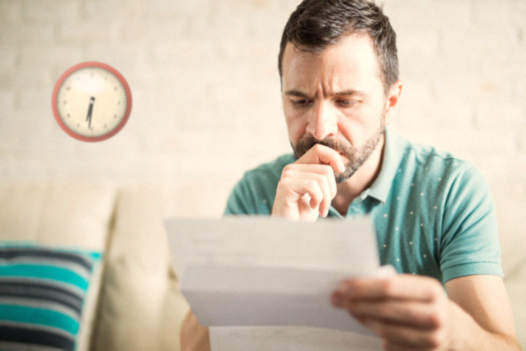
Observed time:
h=6 m=31
